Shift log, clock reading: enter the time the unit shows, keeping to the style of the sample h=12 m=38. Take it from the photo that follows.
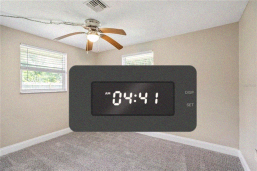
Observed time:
h=4 m=41
